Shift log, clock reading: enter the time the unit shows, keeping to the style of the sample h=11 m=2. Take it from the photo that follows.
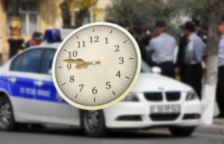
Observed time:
h=8 m=47
